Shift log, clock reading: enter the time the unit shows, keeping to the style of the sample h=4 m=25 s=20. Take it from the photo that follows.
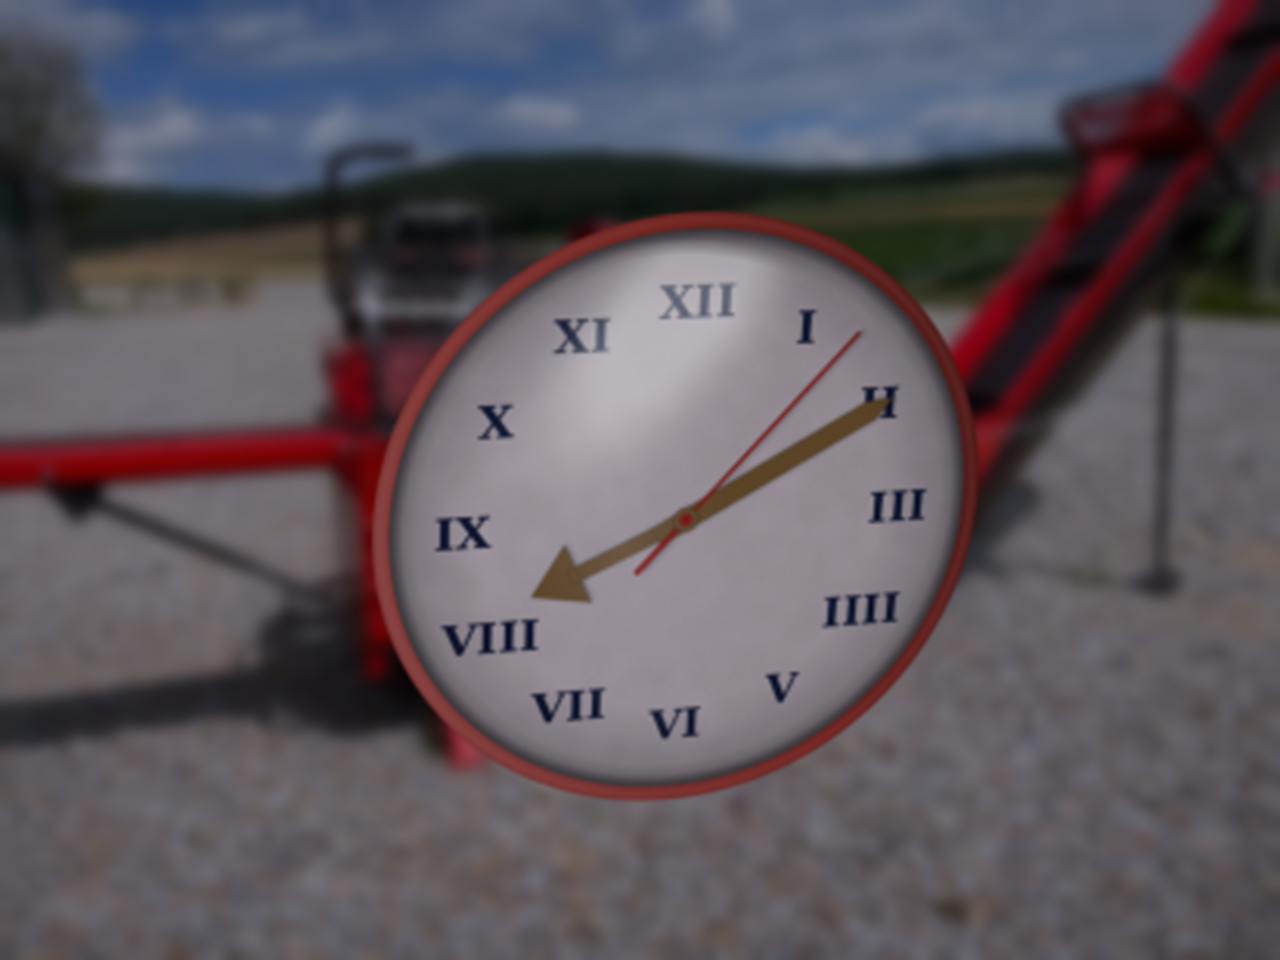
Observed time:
h=8 m=10 s=7
